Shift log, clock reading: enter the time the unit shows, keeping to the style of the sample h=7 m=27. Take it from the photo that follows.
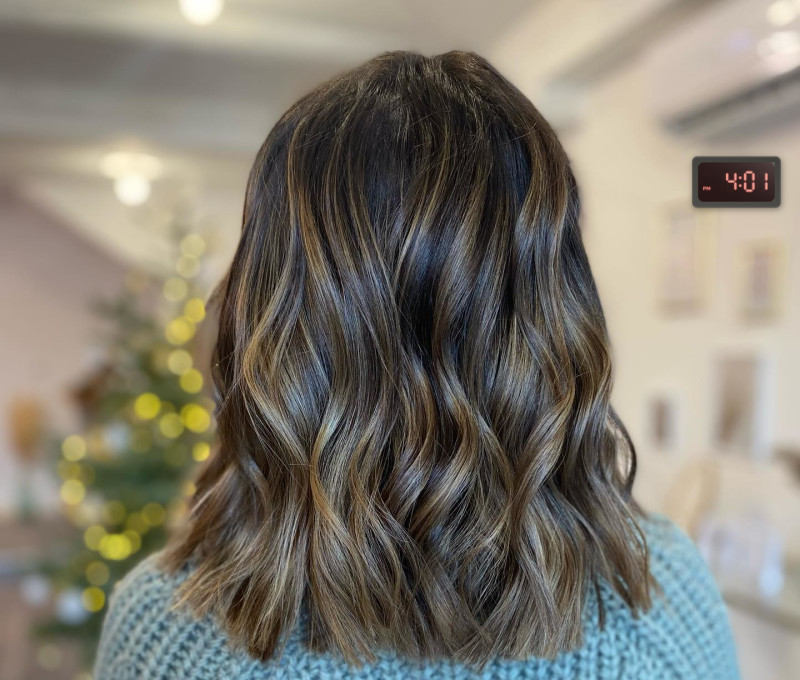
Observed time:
h=4 m=1
